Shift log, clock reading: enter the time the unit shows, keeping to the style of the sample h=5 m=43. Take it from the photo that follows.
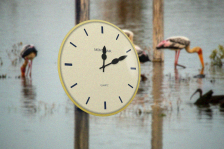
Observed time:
h=12 m=11
